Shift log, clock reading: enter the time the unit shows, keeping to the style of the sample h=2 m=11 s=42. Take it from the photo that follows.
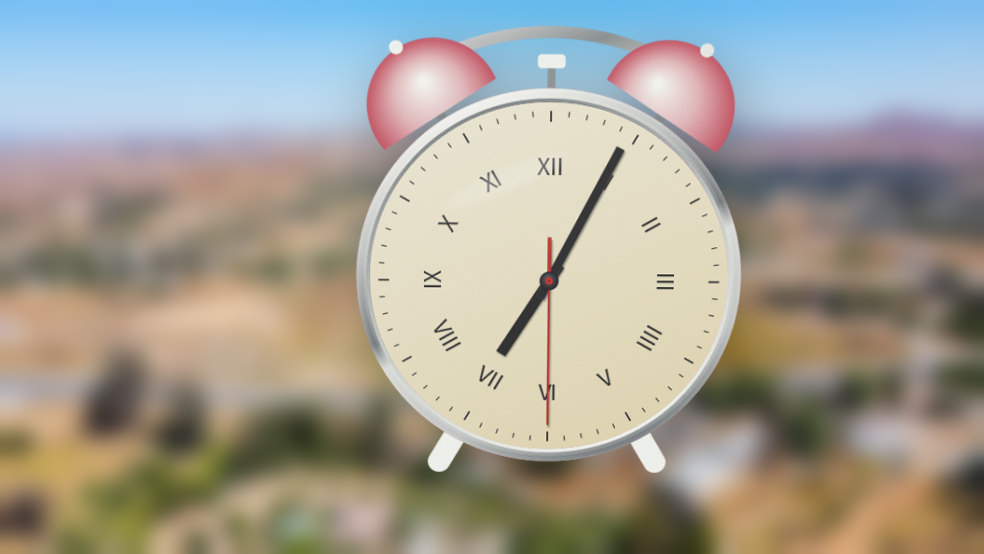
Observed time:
h=7 m=4 s=30
